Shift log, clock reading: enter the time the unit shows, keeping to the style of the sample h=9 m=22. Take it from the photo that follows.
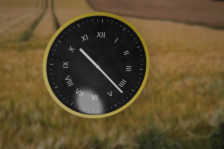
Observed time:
h=10 m=22
